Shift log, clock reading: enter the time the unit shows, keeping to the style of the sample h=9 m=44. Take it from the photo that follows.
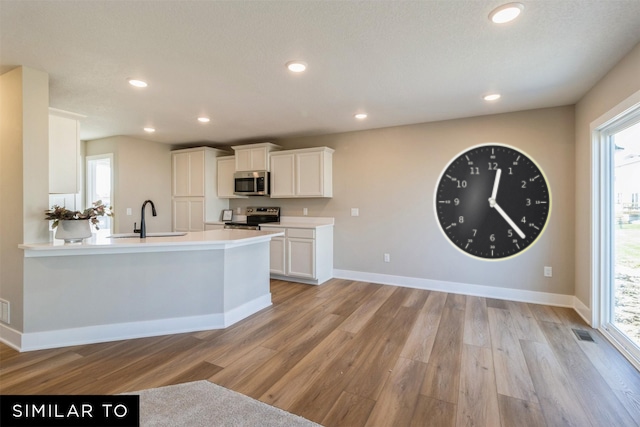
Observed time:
h=12 m=23
